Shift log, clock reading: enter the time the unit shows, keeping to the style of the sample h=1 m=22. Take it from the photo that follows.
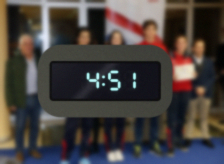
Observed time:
h=4 m=51
